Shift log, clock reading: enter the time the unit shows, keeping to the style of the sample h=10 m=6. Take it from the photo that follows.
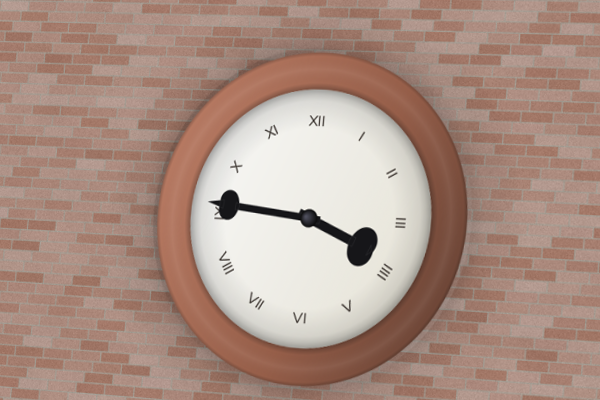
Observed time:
h=3 m=46
